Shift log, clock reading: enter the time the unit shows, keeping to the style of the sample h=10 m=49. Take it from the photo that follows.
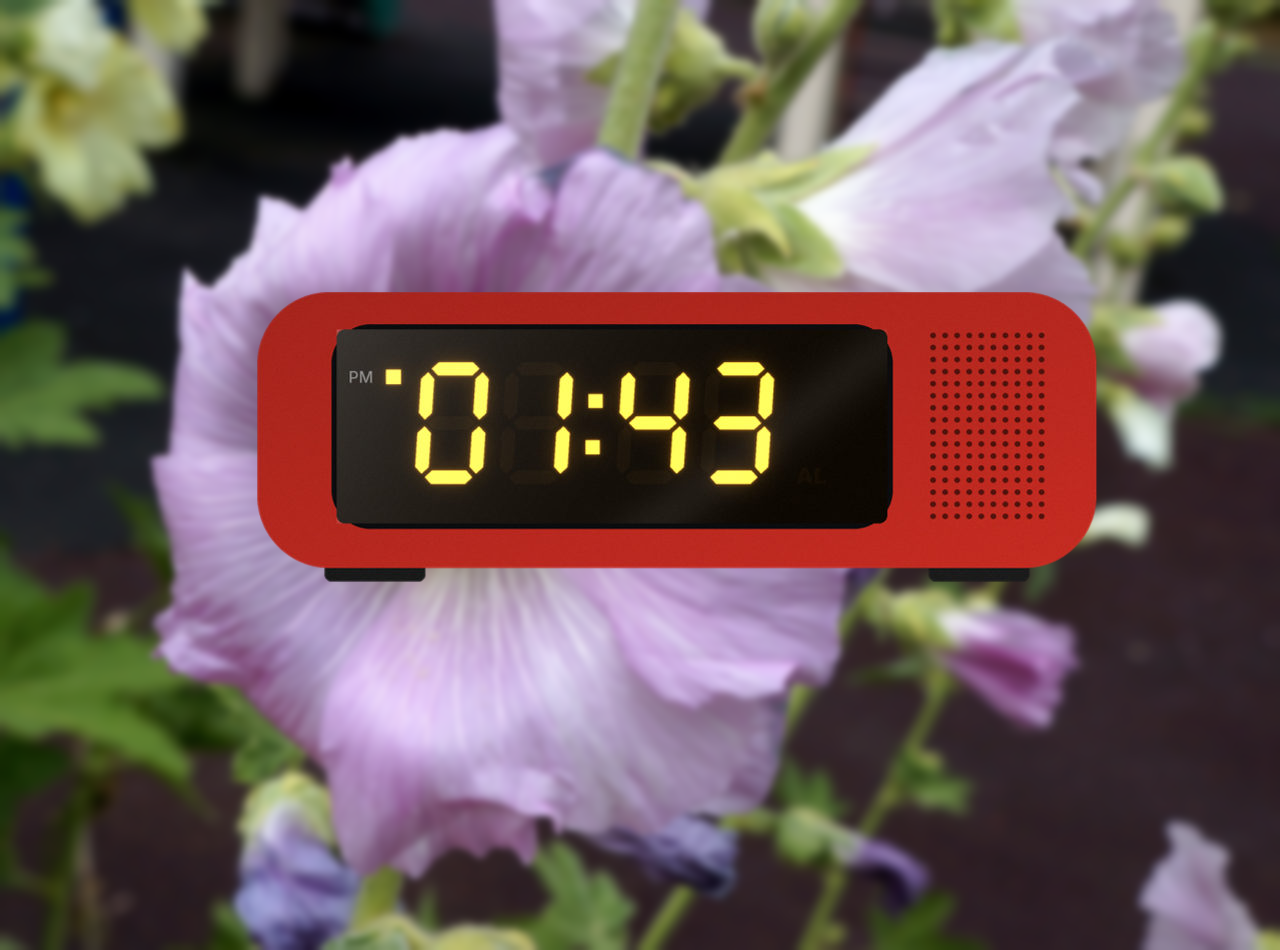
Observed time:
h=1 m=43
